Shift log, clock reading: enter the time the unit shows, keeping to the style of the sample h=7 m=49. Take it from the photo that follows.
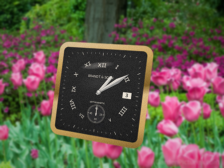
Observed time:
h=1 m=9
